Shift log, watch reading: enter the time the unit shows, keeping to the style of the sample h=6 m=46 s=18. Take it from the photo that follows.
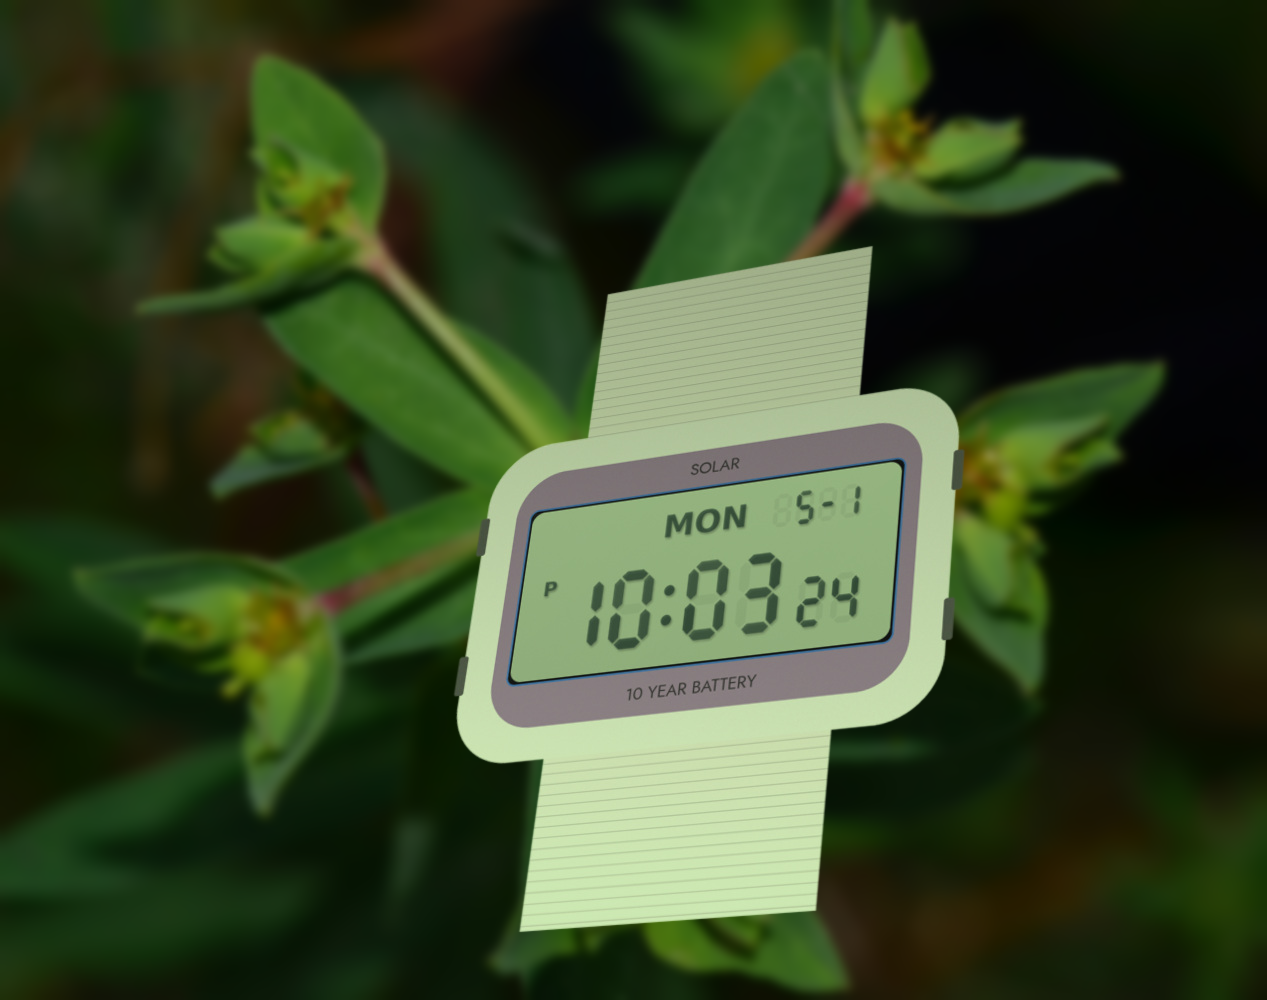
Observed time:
h=10 m=3 s=24
